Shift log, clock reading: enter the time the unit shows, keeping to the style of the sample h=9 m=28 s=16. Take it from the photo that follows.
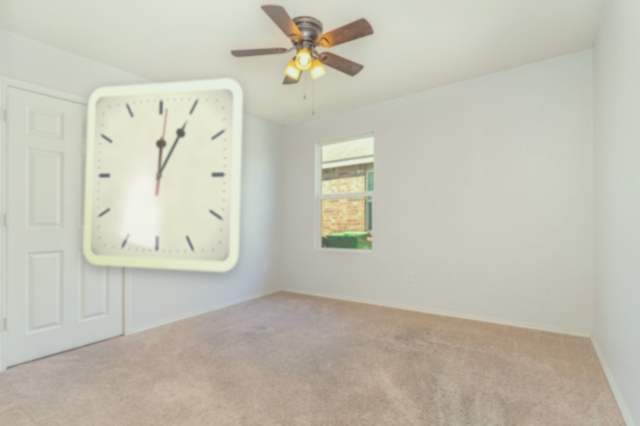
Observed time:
h=12 m=5 s=1
